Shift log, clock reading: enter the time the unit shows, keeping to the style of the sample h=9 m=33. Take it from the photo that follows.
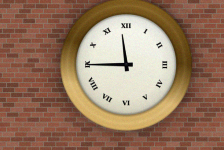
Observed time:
h=11 m=45
